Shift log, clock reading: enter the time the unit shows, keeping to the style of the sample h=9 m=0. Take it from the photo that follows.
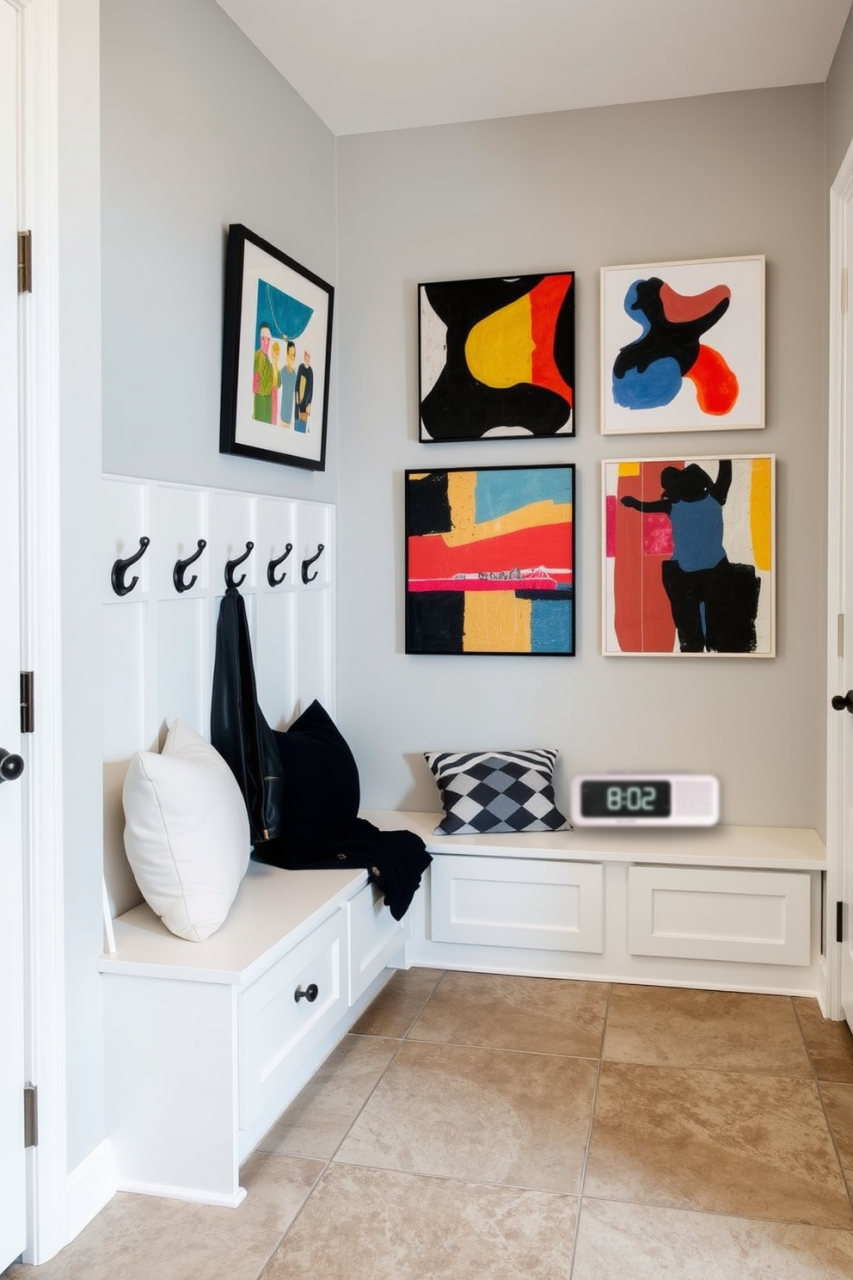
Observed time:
h=8 m=2
